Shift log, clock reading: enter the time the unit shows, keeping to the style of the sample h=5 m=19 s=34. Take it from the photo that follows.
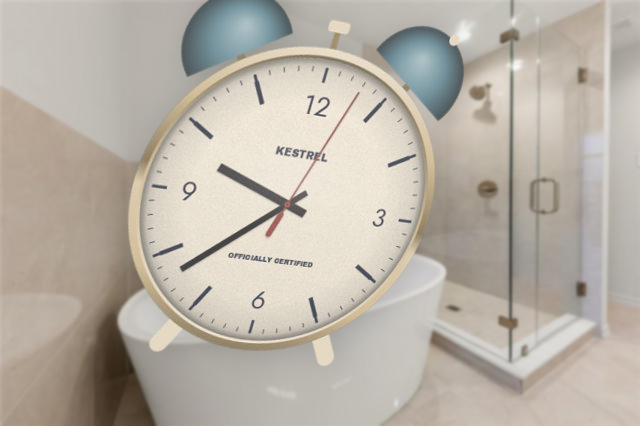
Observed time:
h=9 m=38 s=3
